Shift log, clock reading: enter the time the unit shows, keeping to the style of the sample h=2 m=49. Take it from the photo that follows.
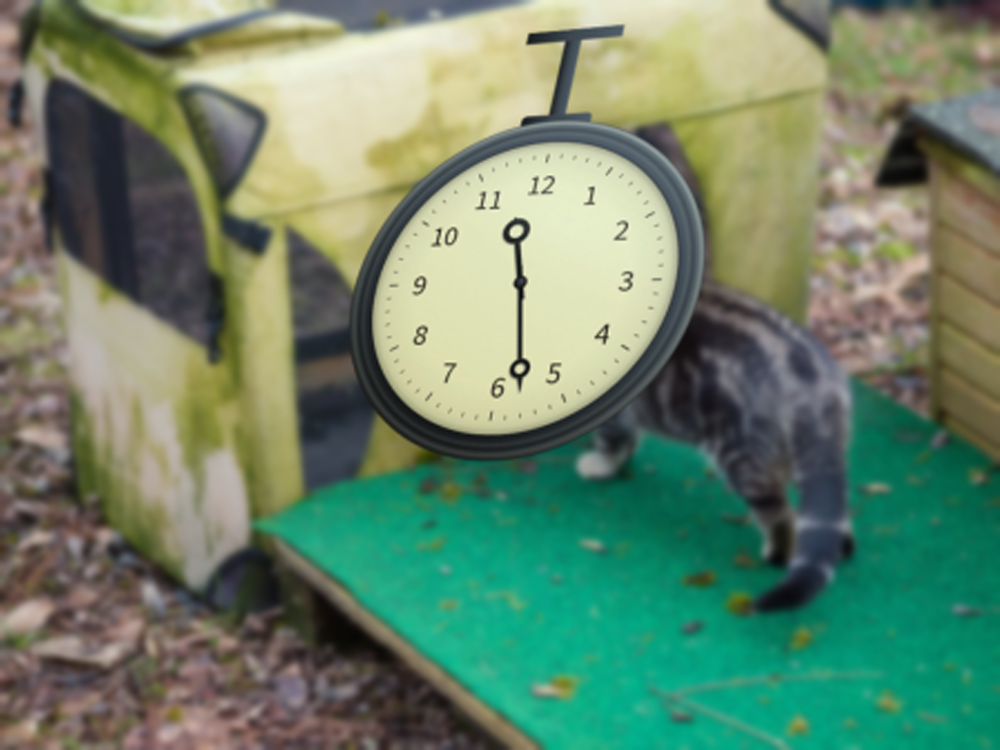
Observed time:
h=11 m=28
